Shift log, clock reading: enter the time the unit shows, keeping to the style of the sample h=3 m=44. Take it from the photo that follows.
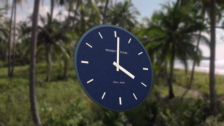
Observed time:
h=4 m=1
